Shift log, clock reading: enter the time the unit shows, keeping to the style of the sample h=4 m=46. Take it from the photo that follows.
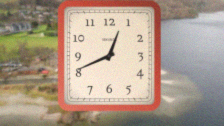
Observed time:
h=12 m=41
